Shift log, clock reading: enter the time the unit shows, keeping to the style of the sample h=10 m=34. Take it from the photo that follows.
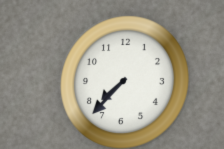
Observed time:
h=7 m=37
